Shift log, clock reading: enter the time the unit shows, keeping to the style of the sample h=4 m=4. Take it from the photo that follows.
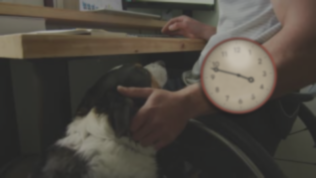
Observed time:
h=3 m=48
